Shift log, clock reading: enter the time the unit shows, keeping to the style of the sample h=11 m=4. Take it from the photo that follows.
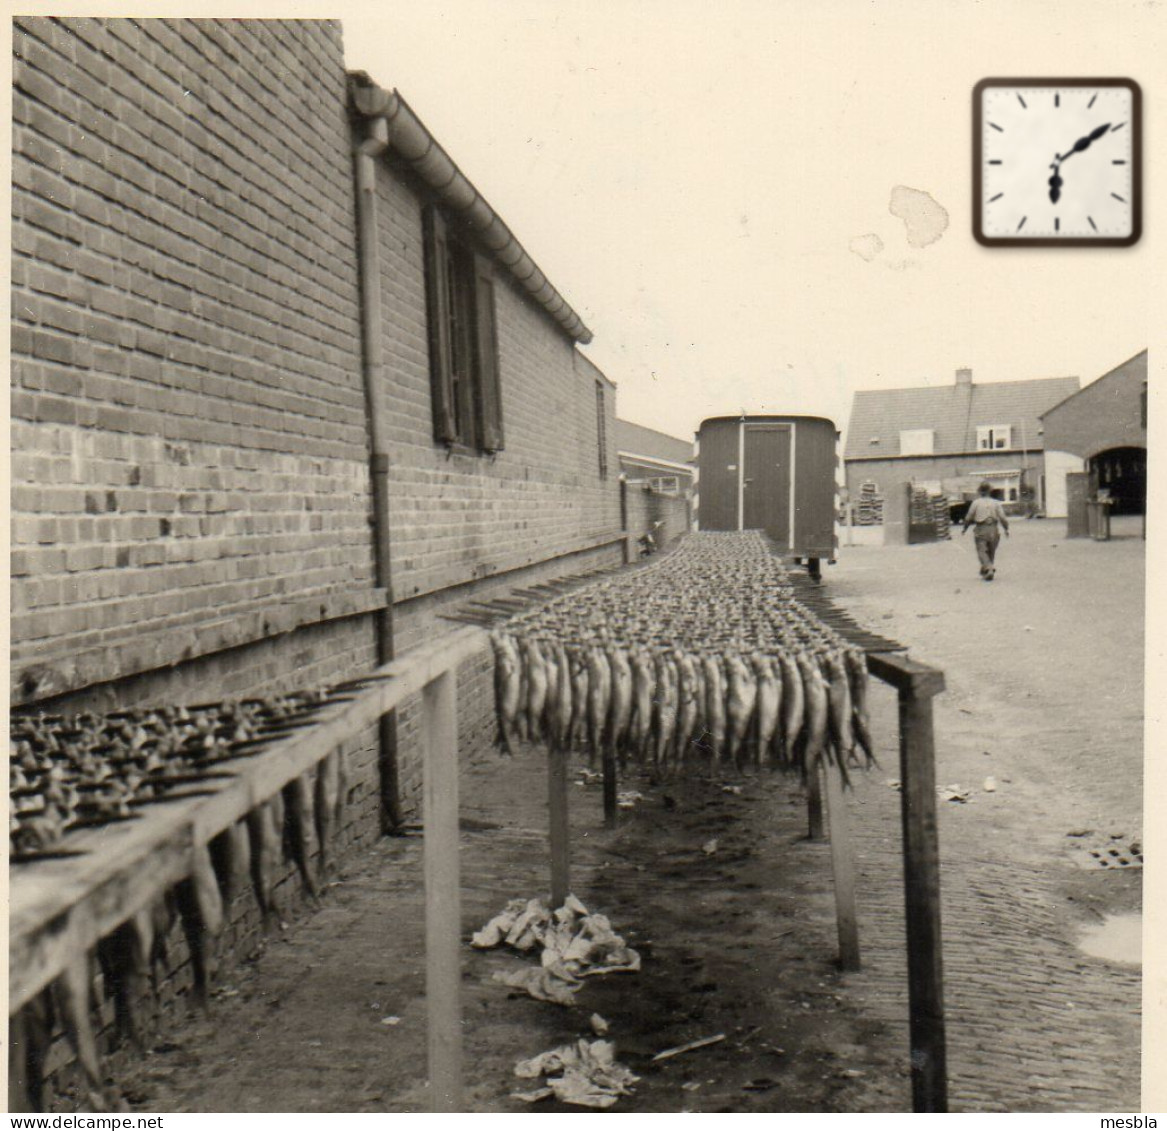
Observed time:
h=6 m=9
